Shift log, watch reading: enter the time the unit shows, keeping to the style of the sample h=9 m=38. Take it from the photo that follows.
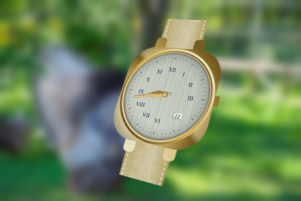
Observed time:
h=8 m=43
